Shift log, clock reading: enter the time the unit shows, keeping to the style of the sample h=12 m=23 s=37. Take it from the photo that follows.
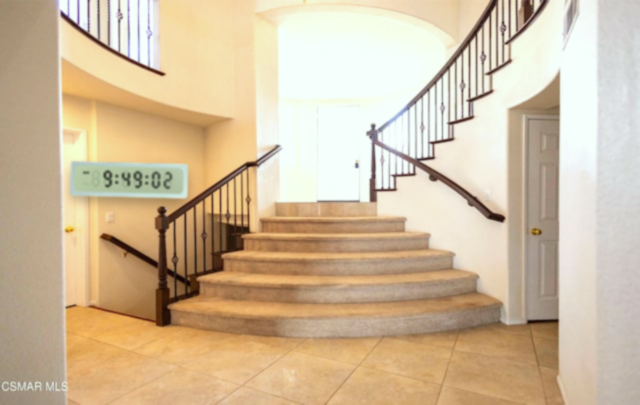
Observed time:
h=9 m=49 s=2
